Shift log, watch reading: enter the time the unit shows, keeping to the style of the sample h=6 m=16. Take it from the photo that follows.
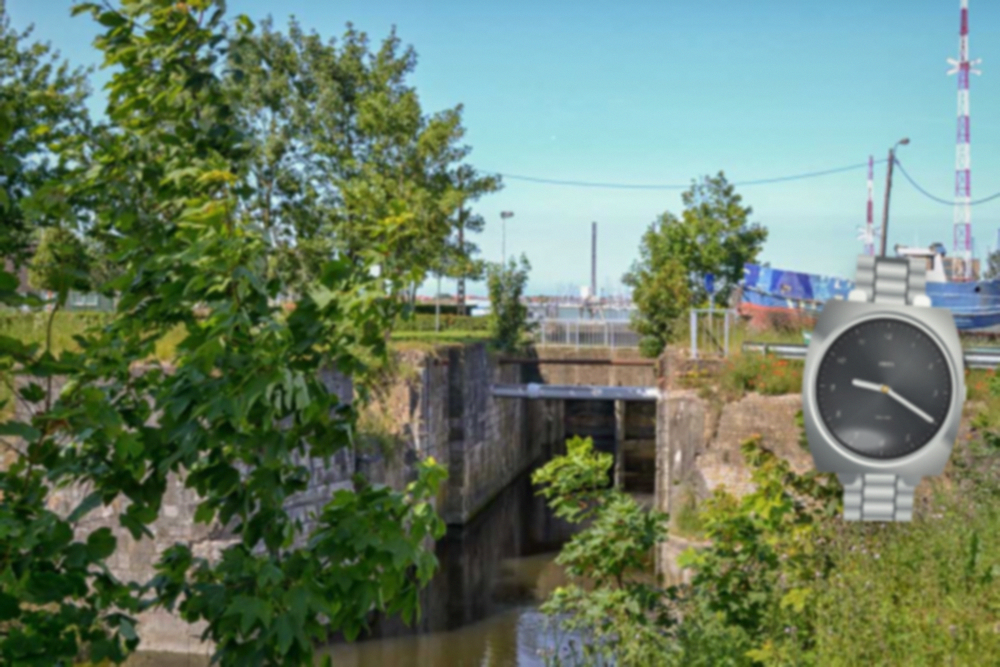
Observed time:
h=9 m=20
